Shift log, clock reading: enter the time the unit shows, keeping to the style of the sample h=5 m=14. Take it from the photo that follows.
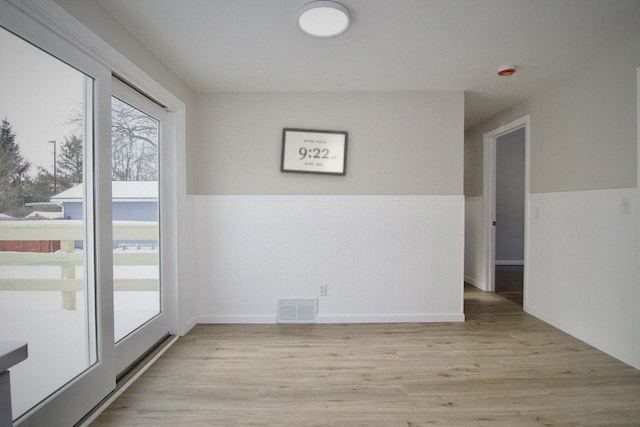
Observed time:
h=9 m=22
